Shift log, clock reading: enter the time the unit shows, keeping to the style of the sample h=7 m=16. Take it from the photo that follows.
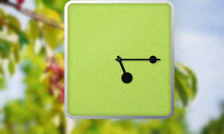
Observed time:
h=5 m=15
